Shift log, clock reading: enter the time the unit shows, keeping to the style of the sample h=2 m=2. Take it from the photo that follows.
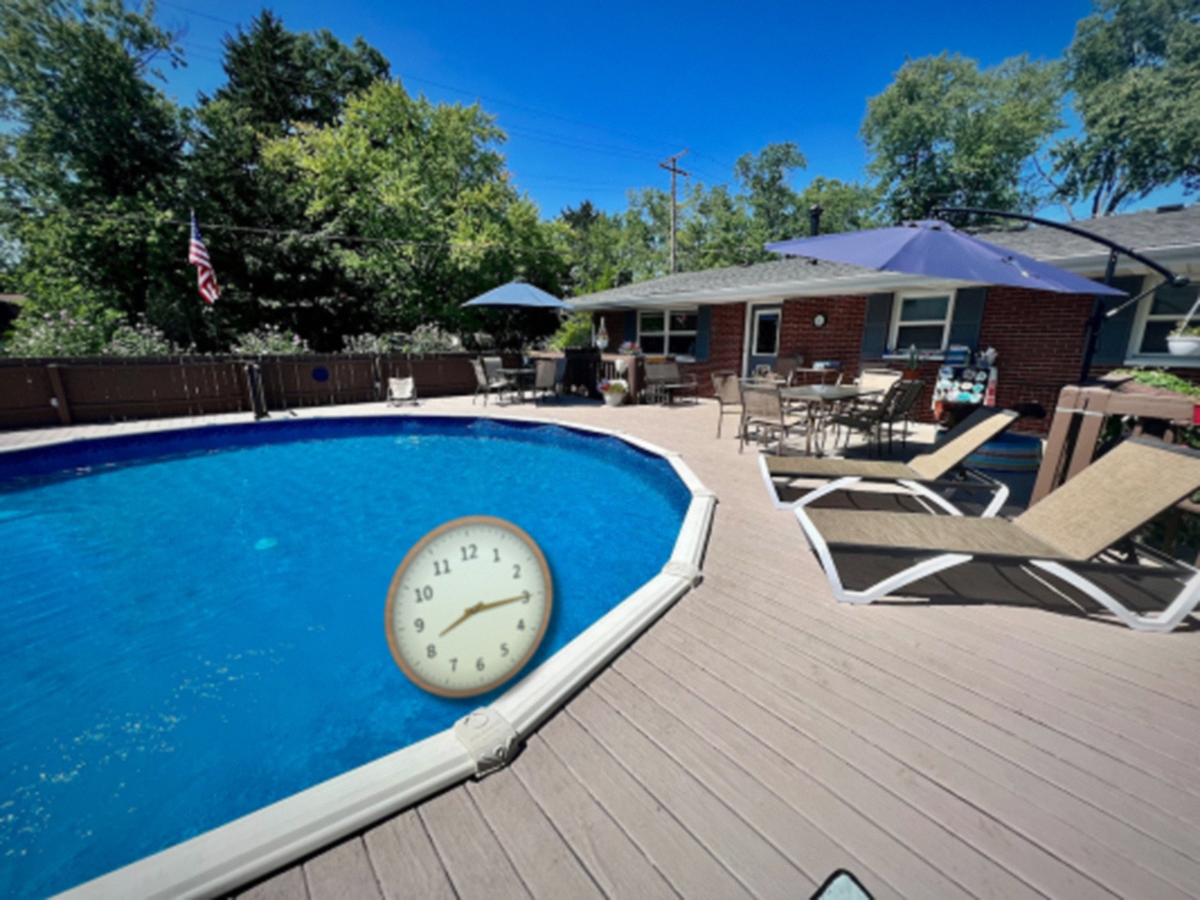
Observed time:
h=8 m=15
